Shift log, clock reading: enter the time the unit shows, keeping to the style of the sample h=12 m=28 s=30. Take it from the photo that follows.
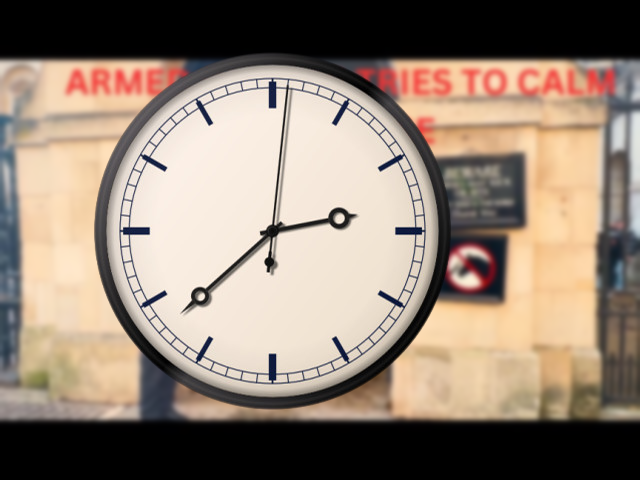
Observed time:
h=2 m=38 s=1
